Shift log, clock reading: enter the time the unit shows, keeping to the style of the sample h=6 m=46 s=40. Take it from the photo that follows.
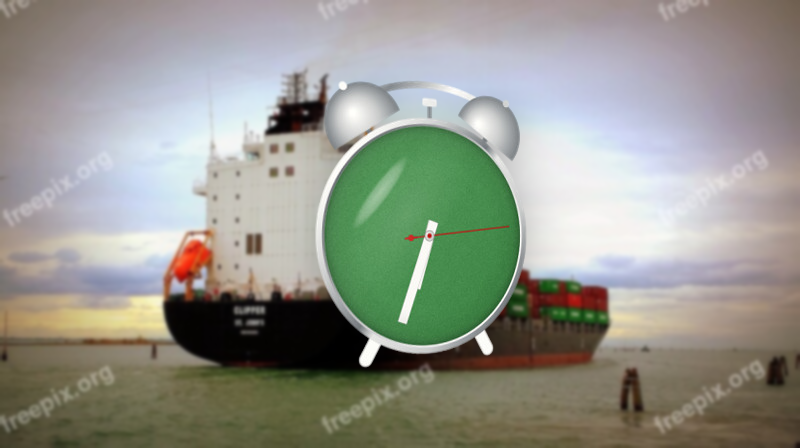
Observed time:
h=6 m=33 s=14
